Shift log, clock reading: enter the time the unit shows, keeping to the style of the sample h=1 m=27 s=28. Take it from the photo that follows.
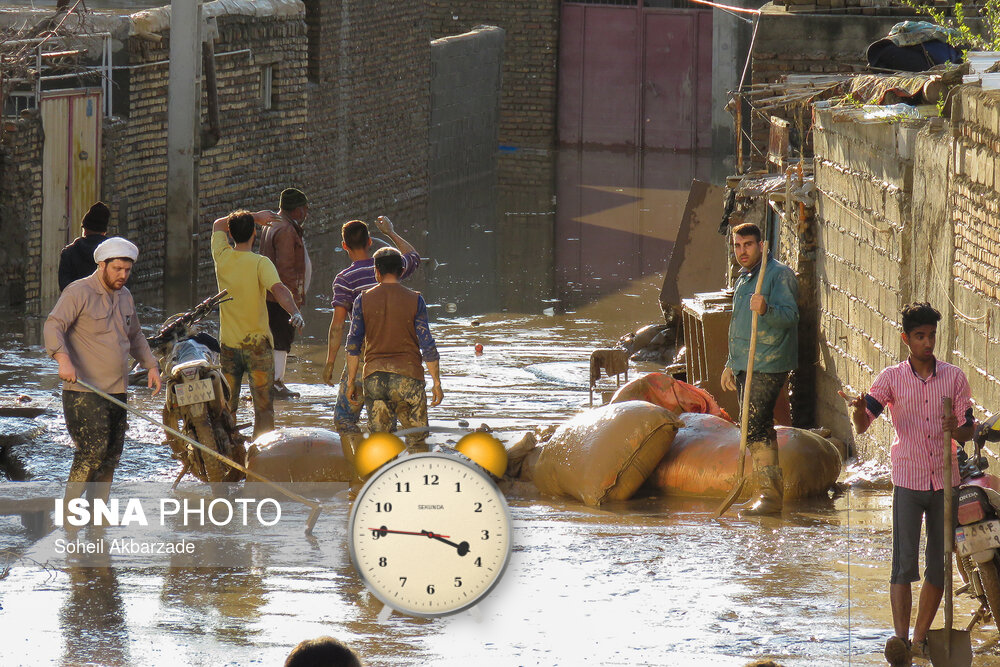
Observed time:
h=3 m=45 s=46
